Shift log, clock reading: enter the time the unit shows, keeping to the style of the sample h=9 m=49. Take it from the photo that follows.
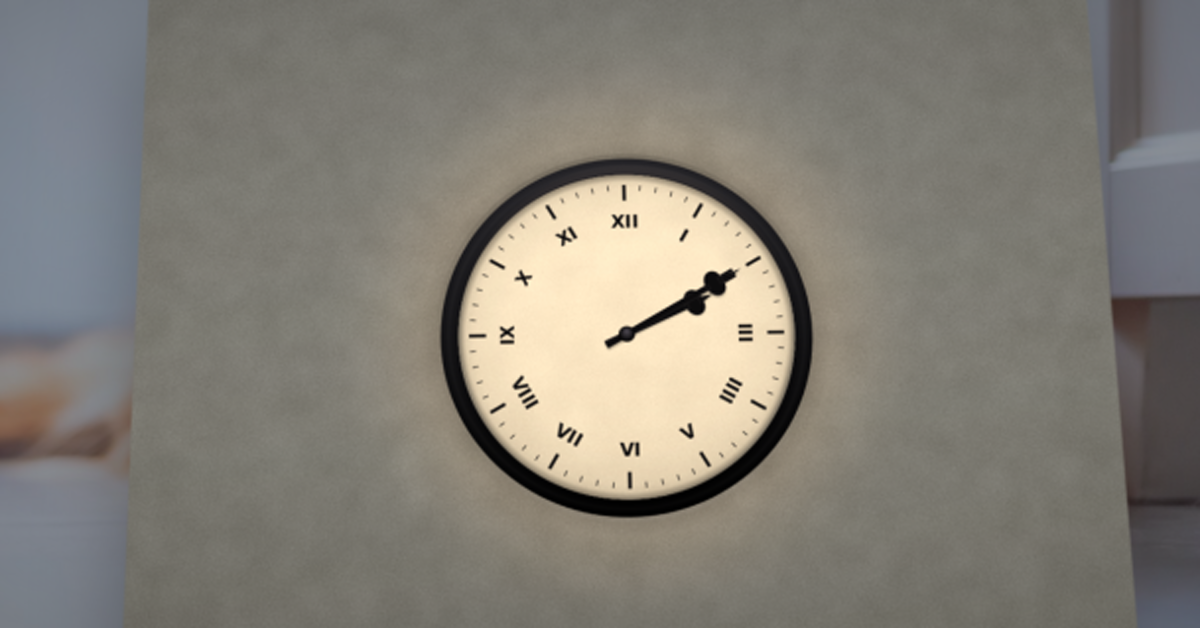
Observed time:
h=2 m=10
